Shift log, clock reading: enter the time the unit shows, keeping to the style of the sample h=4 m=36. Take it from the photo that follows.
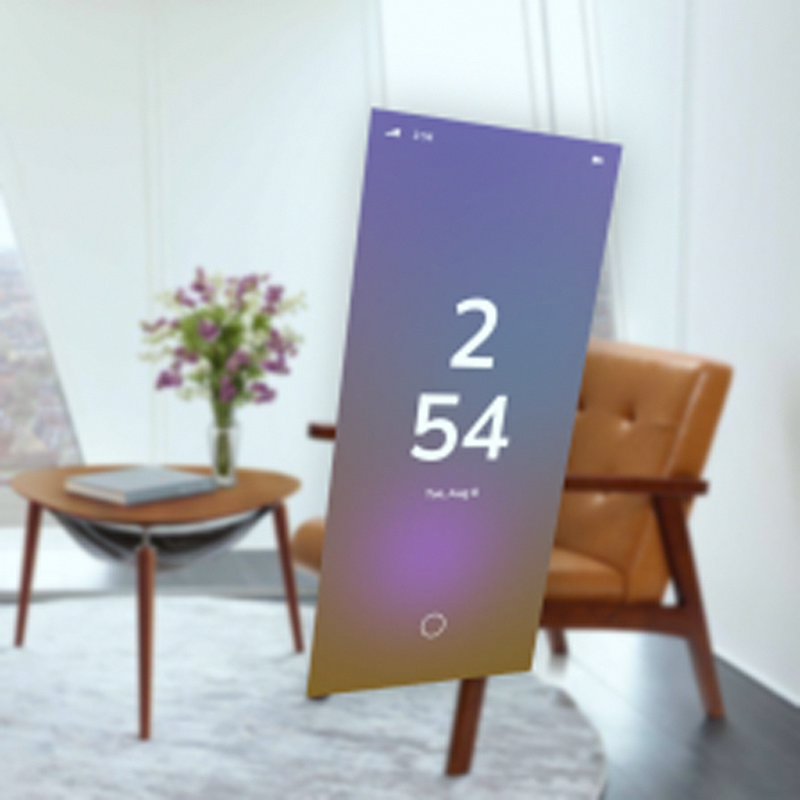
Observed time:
h=2 m=54
